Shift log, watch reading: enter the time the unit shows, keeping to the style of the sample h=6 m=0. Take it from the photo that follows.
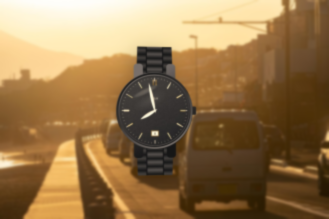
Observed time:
h=7 m=58
